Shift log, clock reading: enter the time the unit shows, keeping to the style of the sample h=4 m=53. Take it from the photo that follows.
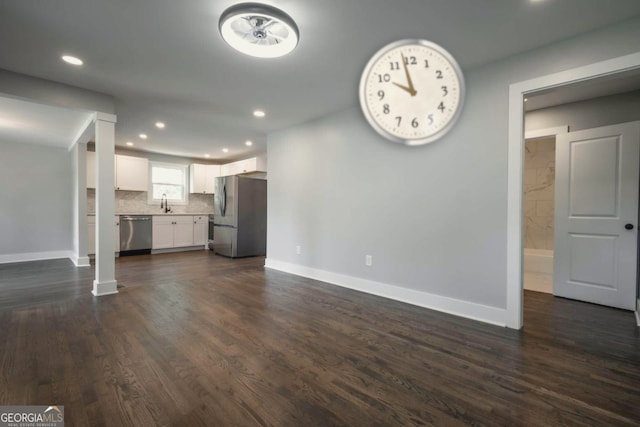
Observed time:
h=9 m=58
